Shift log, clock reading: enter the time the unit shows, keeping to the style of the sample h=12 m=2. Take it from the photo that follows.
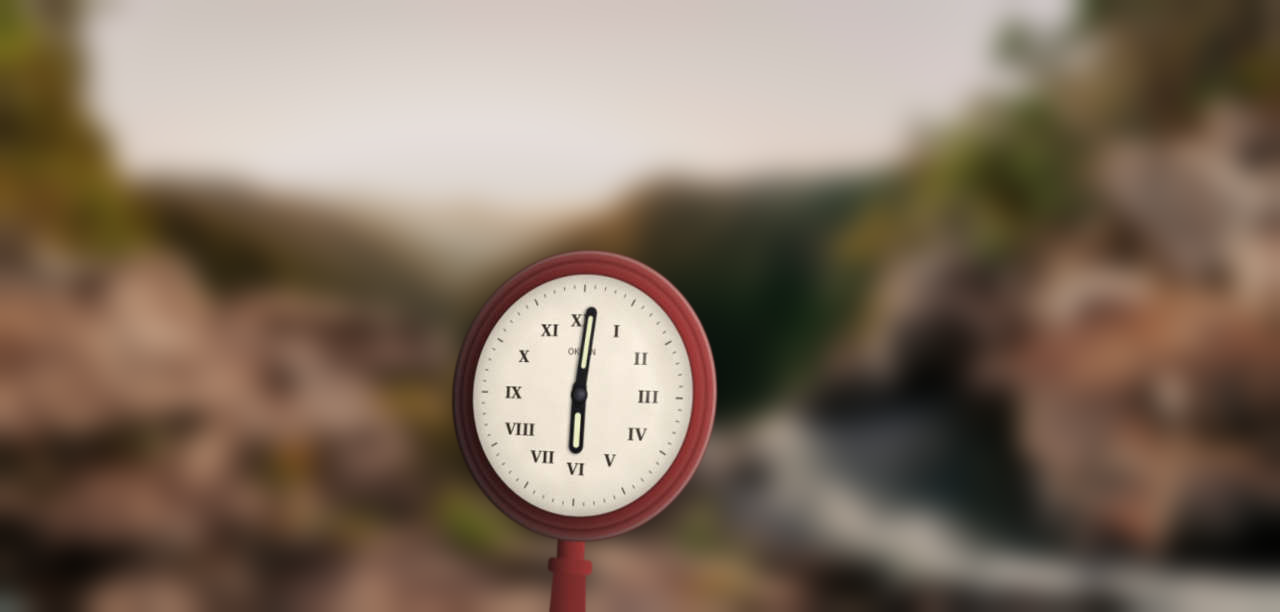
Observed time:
h=6 m=1
